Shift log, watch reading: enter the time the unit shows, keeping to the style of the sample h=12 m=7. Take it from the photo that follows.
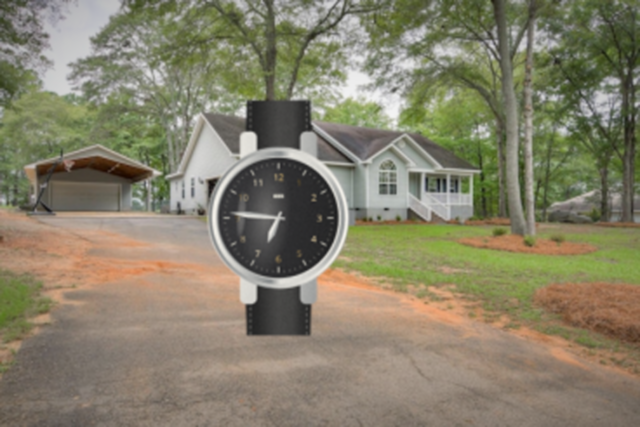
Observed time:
h=6 m=46
